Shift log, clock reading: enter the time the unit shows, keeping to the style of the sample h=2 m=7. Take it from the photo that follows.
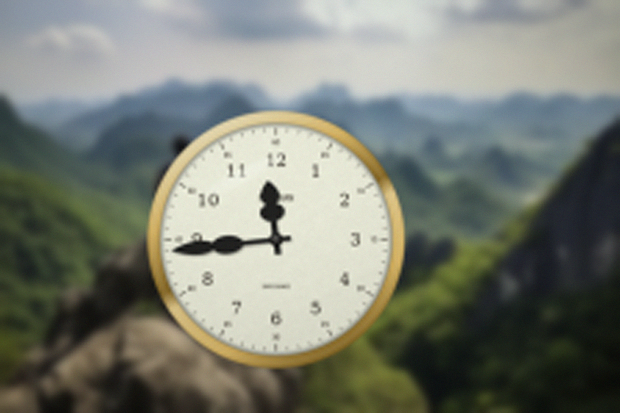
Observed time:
h=11 m=44
